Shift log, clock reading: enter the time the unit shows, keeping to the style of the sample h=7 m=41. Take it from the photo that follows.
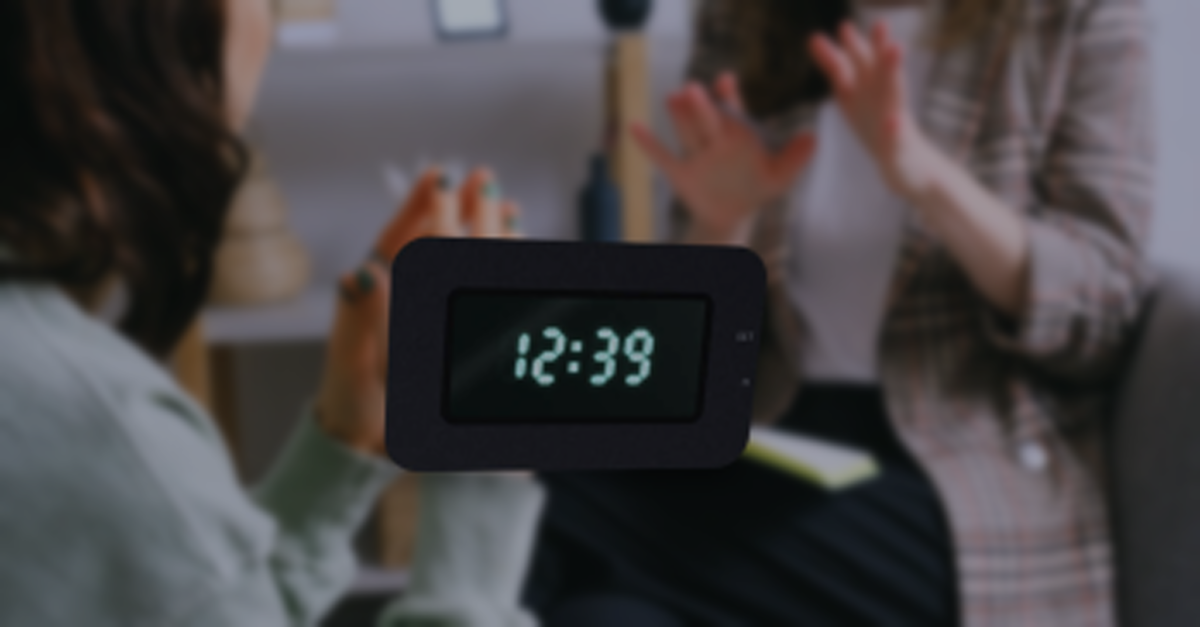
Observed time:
h=12 m=39
